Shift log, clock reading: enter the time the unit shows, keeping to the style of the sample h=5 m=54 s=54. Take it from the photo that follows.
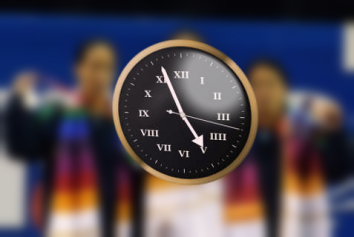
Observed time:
h=4 m=56 s=17
